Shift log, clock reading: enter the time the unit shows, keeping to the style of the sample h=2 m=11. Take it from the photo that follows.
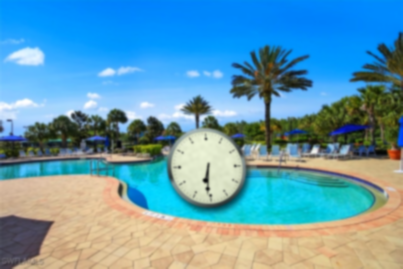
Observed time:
h=6 m=31
